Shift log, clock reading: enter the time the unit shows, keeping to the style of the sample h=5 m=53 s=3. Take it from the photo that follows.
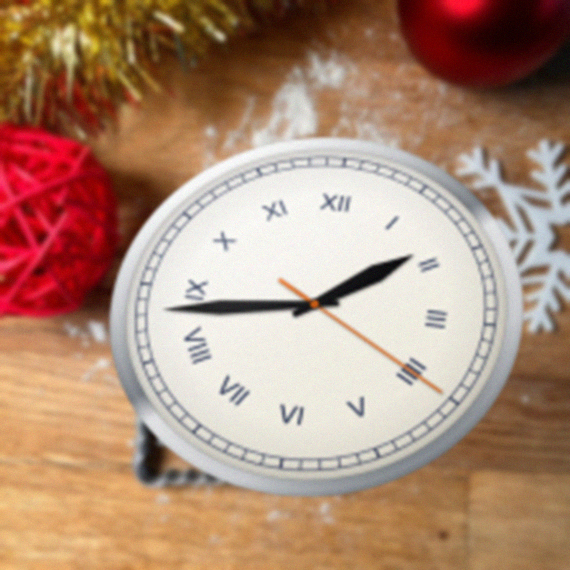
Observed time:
h=1 m=43 s=20
